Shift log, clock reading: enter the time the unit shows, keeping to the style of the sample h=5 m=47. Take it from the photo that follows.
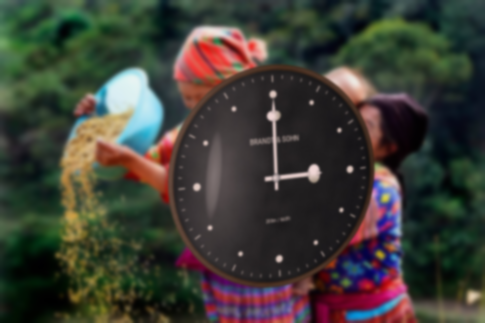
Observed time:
h=3 m=0
